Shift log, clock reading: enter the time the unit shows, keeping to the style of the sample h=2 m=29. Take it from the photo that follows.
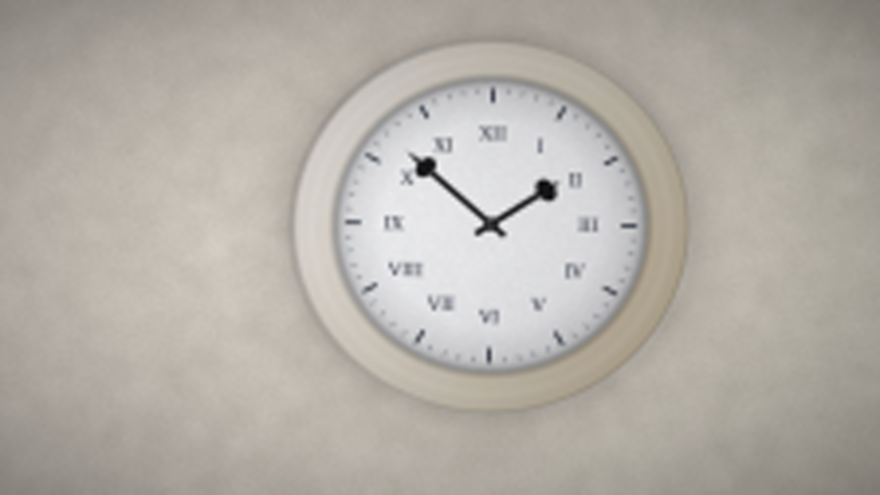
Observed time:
h=1 m=52
